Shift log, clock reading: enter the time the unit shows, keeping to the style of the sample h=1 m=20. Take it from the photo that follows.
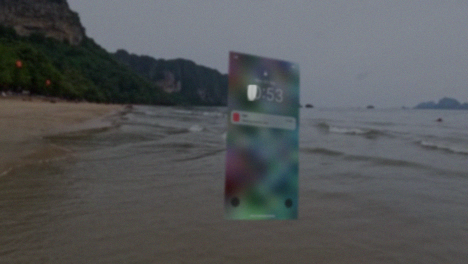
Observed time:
h=10 m=53
